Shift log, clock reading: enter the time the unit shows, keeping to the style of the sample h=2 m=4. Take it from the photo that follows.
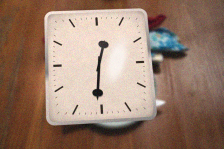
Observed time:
h=12 m=31
